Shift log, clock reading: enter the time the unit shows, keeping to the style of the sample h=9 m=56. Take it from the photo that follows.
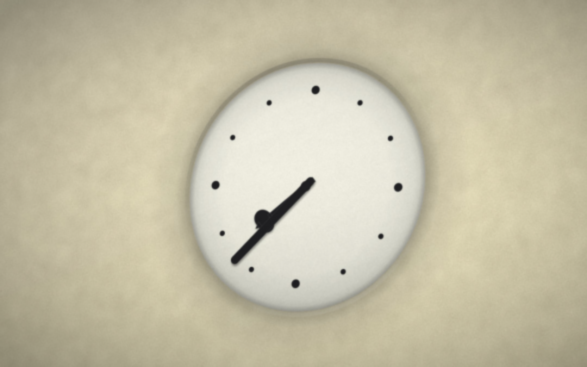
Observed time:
h=7 m=37
